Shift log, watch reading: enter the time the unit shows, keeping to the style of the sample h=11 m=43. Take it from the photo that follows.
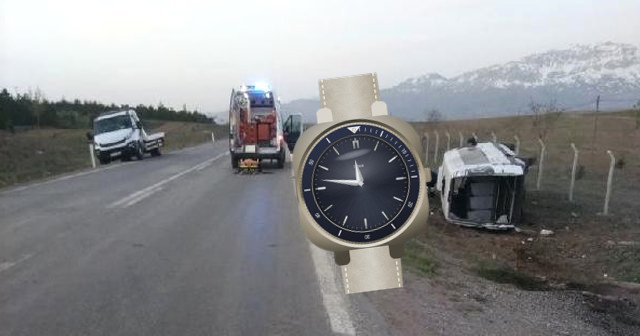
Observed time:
h=11 m=47
